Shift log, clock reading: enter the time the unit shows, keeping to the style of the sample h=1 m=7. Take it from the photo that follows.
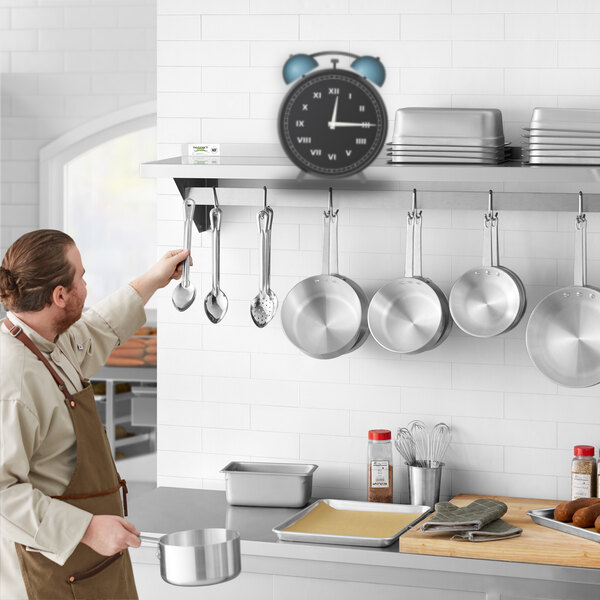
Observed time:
h=12 m=15
